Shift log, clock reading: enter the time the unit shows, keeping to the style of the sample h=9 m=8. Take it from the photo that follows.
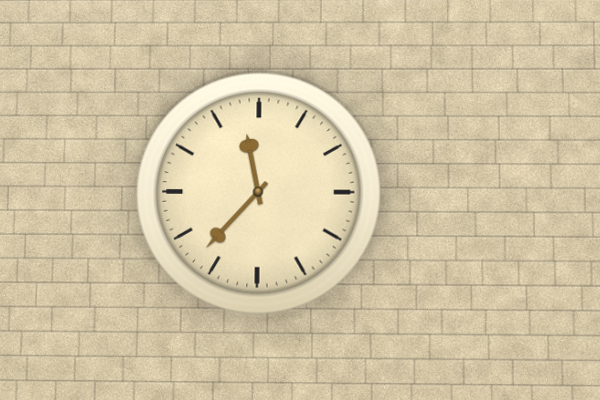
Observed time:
h=11 m=37
